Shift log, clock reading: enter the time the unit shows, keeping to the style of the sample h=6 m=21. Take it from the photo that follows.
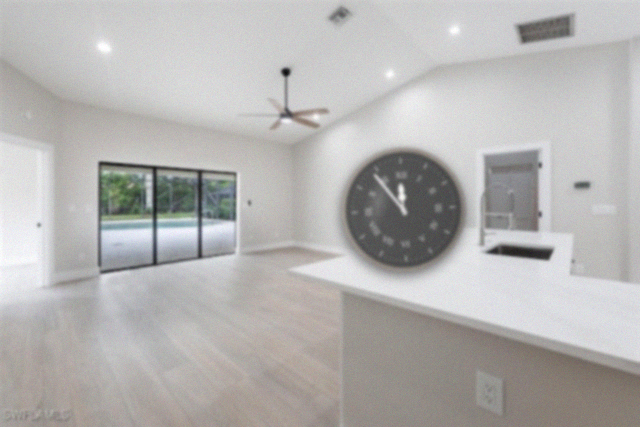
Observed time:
h=11 m=54
